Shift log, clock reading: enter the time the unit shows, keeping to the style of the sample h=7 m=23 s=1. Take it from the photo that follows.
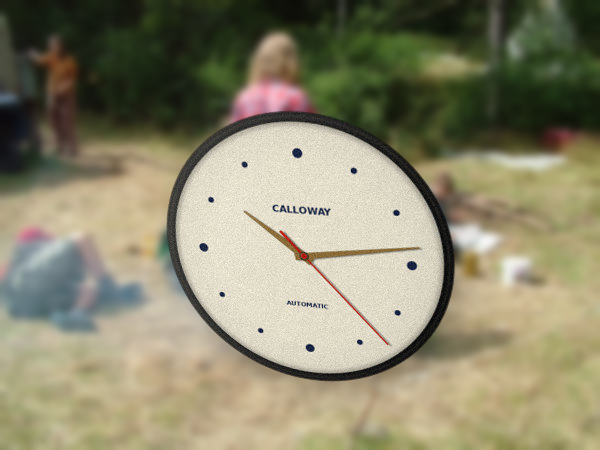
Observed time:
h=10 m=13 s=23
